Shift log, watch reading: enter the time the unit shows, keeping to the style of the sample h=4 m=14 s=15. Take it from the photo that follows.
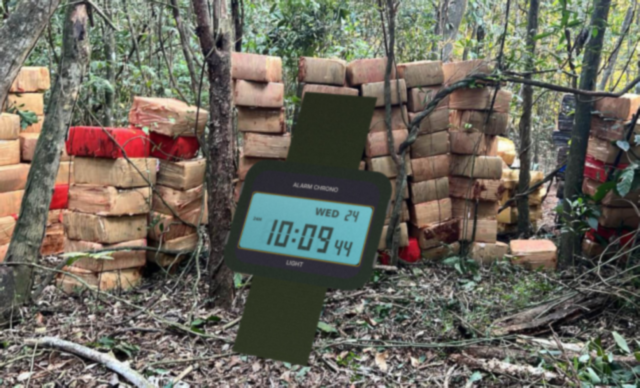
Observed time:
h=10 m=9 s=44
